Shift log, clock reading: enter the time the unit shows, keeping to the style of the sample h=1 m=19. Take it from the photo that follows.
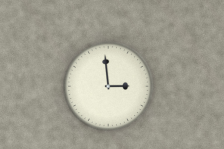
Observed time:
h=2 m=59
